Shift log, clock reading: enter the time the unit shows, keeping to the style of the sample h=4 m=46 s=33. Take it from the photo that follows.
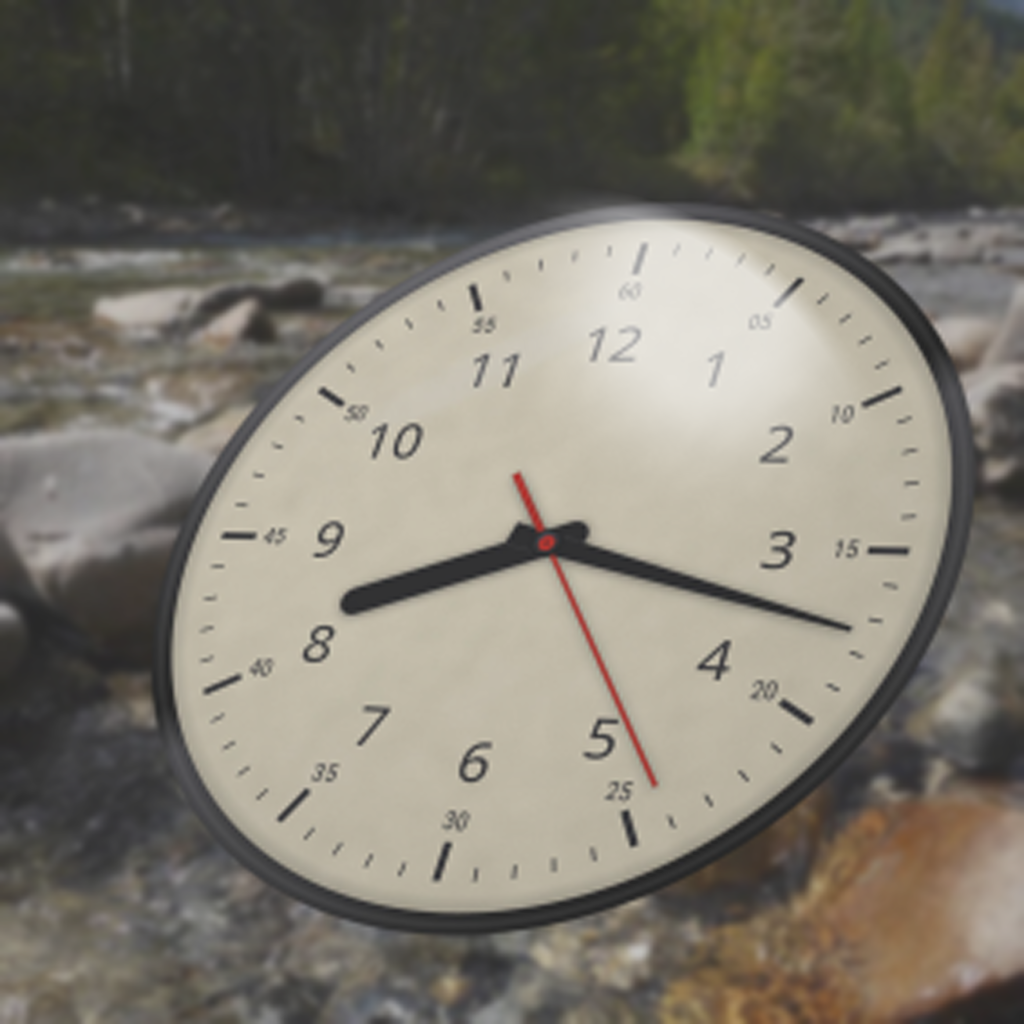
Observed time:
h=8 m=17 s=24
